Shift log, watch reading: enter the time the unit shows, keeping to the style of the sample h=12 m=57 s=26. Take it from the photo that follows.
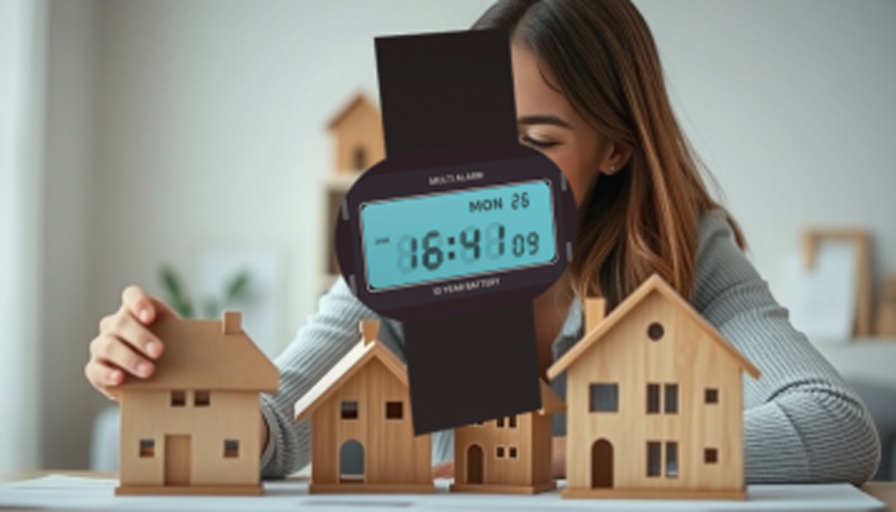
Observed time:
h=16 m=41 s=9
